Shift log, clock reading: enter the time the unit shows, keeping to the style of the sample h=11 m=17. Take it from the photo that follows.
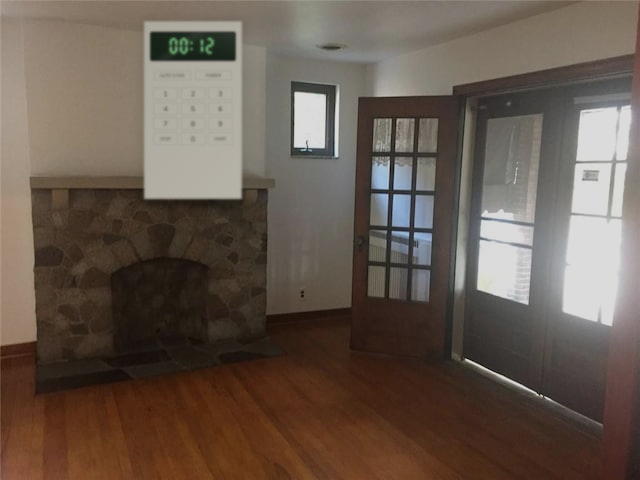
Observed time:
h=0 m=12
